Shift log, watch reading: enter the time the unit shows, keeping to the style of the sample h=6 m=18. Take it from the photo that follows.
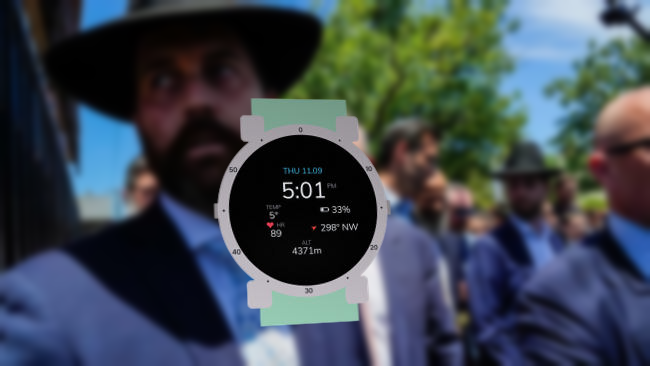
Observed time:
h=5 m=1
